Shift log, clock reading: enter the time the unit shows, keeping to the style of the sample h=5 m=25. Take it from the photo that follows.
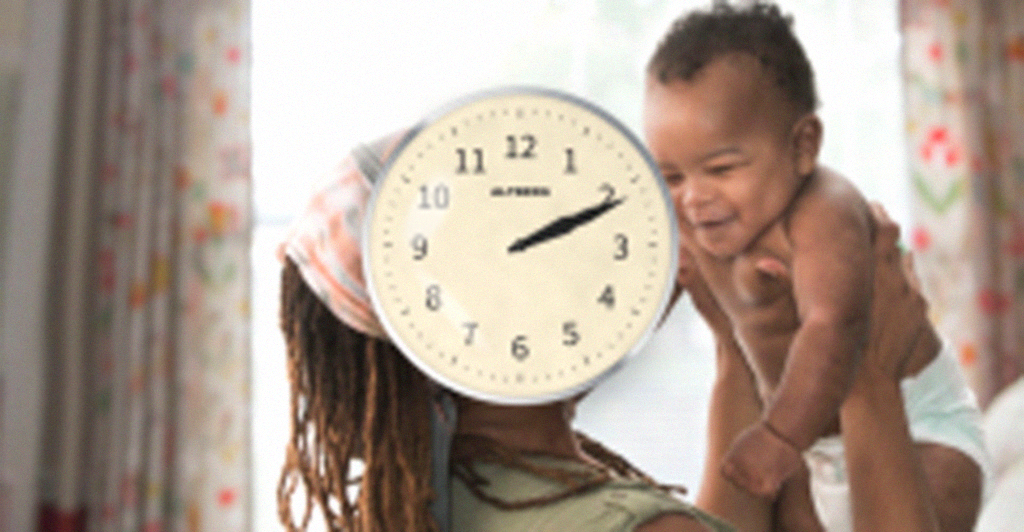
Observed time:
h=2 m=11
